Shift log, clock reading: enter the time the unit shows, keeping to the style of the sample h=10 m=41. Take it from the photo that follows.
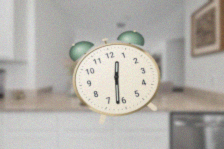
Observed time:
h=12 m=32
